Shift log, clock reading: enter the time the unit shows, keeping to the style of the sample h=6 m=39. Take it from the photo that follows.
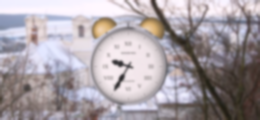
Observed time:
h=9 m=35
